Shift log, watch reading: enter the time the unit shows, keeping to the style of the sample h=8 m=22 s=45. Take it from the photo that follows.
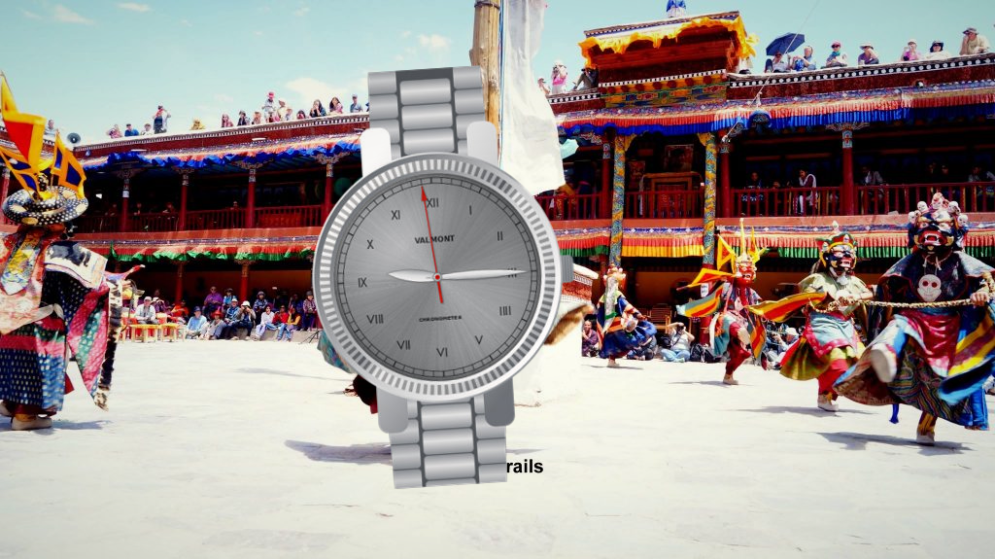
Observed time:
h=9 m=14 s=59
